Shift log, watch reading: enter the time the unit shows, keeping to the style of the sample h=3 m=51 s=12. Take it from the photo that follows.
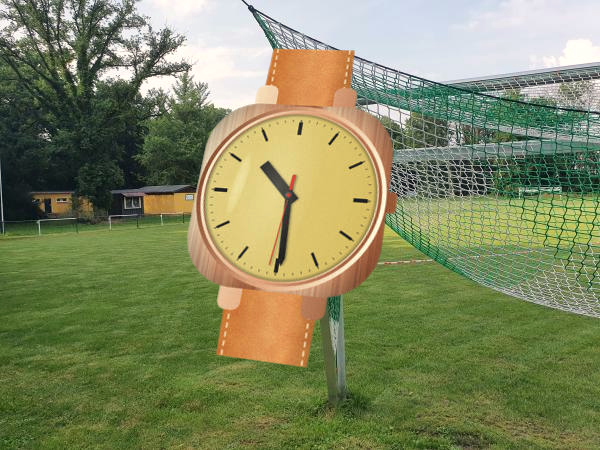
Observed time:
h=10 m=29 s=31
